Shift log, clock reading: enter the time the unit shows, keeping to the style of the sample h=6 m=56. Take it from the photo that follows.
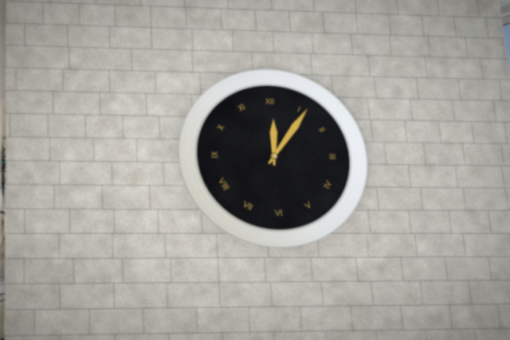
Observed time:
h=12 m=6
